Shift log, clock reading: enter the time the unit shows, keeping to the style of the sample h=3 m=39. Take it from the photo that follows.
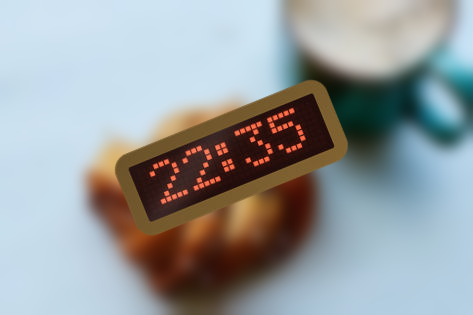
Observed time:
h=22 m=35
